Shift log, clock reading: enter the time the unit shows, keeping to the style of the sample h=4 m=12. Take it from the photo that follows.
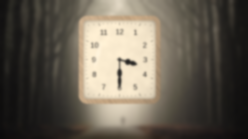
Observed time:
h=3 m=30
